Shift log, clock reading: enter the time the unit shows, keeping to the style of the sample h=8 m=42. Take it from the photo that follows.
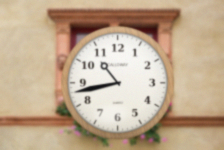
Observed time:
h=10 m=43
